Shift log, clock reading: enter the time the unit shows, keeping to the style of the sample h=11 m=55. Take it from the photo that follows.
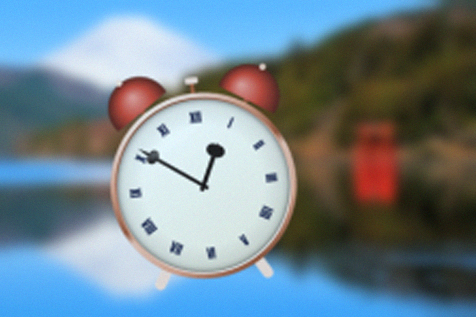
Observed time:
h=12 m=51
